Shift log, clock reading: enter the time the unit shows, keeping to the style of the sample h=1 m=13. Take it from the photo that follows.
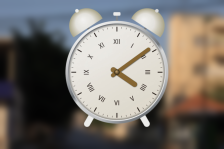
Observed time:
h=4 m=9
